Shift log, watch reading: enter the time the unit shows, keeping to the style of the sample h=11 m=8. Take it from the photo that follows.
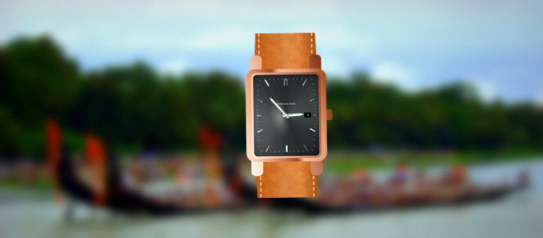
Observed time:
h=2 m=53
